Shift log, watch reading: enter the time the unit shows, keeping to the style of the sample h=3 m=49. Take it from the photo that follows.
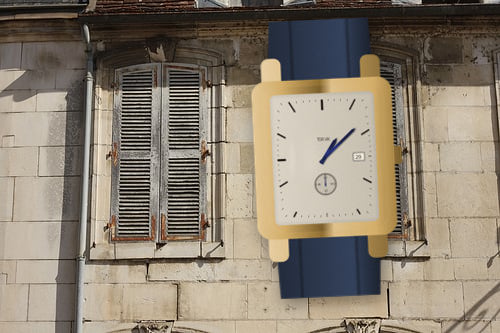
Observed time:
h=1 m=8
